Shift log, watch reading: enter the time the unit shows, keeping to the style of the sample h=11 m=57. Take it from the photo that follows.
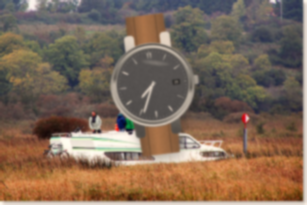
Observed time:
h=7 m=34
